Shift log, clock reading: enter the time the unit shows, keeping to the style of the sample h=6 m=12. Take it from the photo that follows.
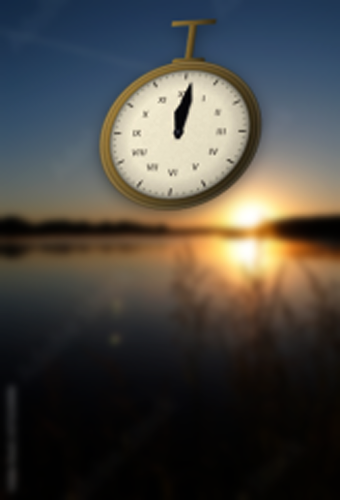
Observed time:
h=12 m=1
